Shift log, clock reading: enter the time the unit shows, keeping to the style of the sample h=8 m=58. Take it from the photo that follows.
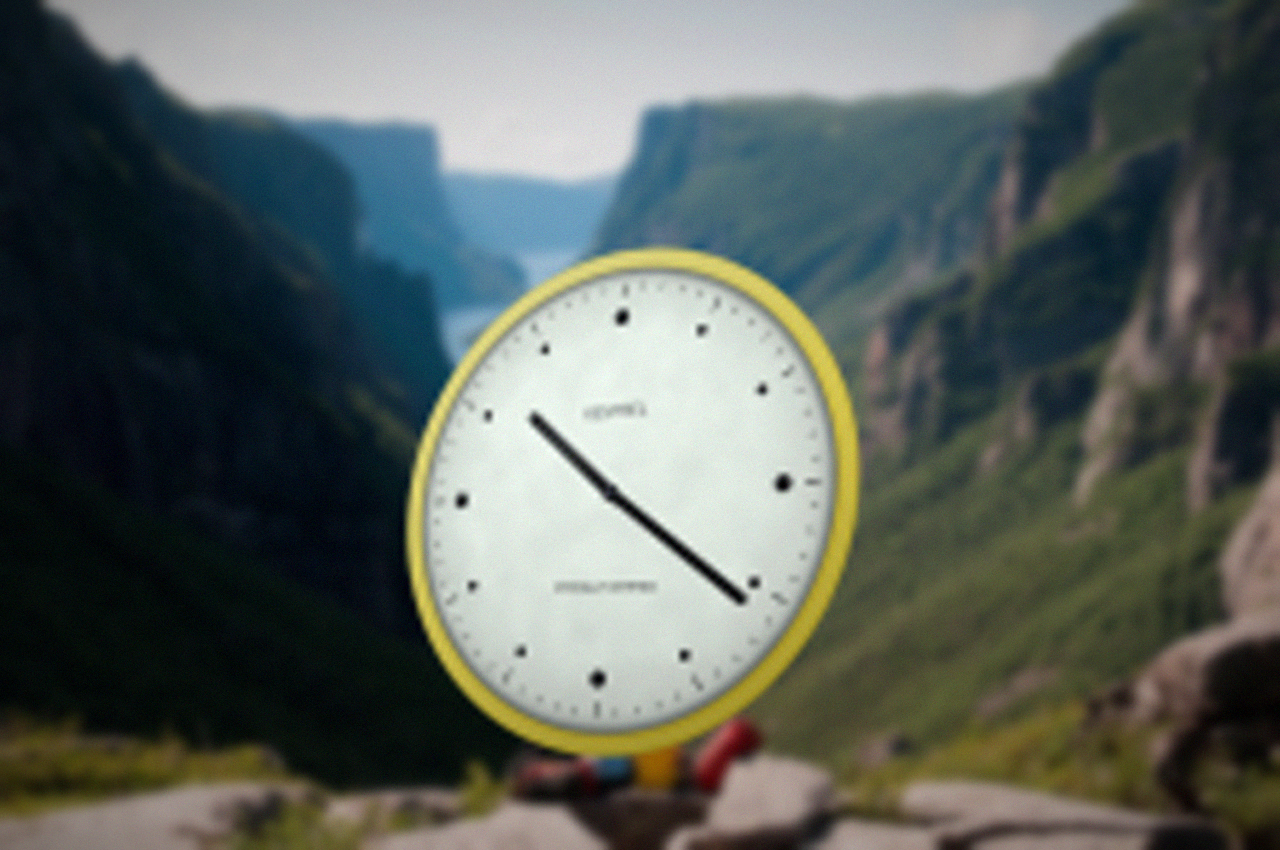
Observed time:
h=10 m=21
